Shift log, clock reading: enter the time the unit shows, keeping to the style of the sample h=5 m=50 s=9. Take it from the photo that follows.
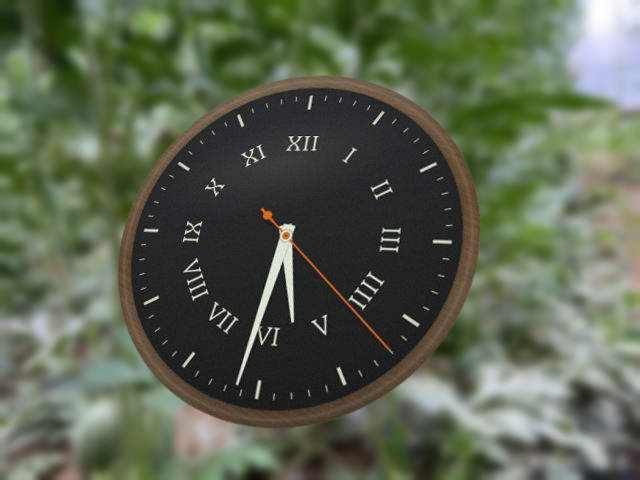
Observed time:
h=5 m=31 s=22
